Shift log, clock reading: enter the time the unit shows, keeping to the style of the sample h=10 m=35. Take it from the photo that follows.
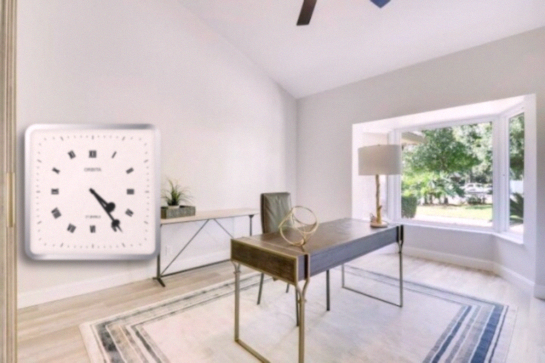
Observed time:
h=4 m=24
